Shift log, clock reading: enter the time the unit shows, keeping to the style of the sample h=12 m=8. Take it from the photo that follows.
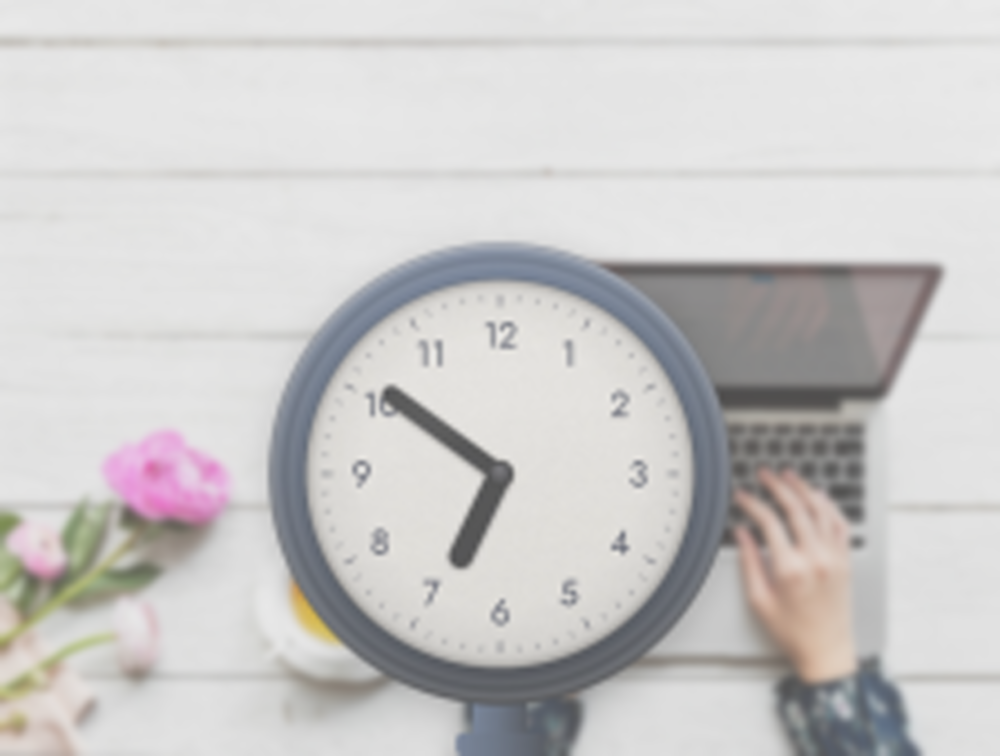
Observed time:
h=6 m=51
